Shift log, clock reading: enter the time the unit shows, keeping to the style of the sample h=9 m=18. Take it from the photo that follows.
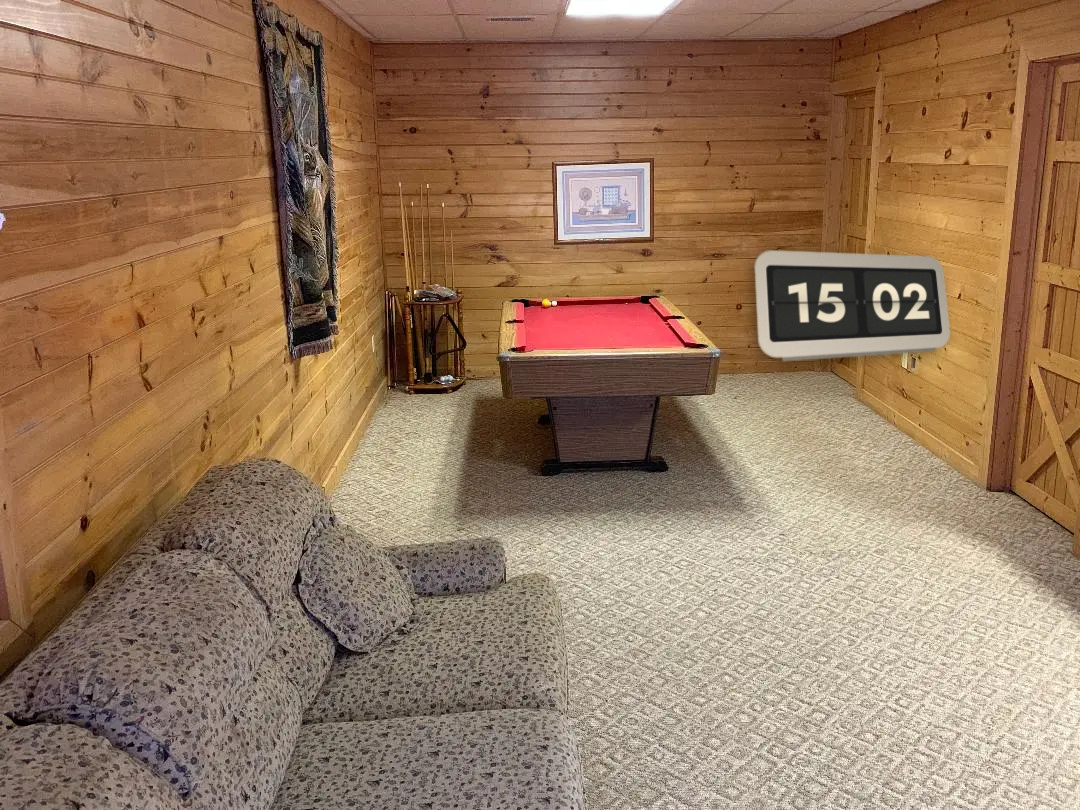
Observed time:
h=15 m=2
